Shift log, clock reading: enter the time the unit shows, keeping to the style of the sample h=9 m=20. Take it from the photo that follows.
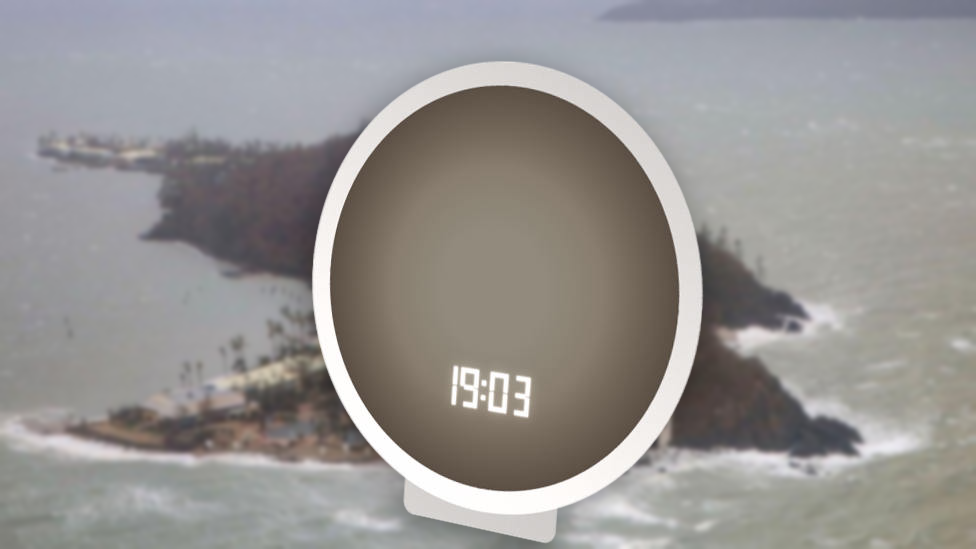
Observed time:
h=19 m=3
